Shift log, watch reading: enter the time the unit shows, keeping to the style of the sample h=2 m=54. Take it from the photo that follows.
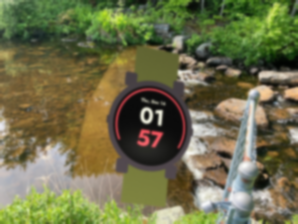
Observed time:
h=1 m=57
